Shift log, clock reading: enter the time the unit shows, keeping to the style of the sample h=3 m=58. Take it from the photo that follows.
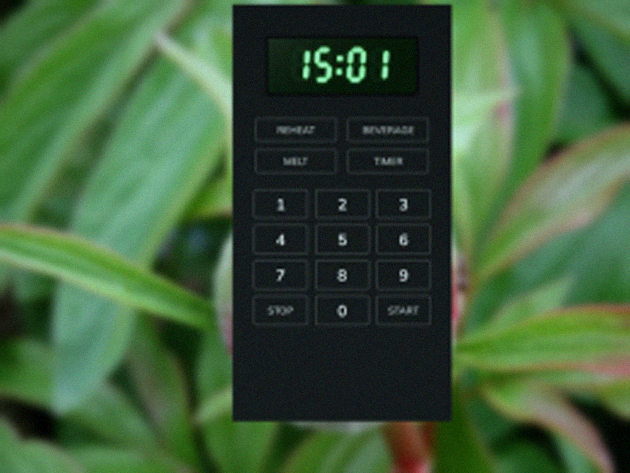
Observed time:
h=15 m=1
